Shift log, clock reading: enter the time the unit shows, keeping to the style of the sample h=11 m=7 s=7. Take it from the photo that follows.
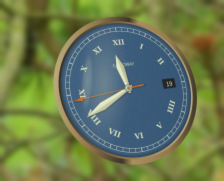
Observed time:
h=11 m=40 s=44
